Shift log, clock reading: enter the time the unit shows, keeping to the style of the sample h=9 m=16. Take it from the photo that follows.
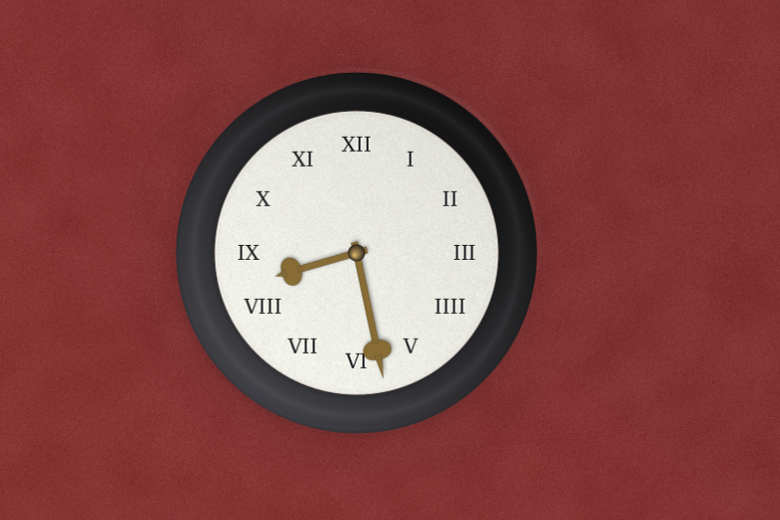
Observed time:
h=8 m=28
